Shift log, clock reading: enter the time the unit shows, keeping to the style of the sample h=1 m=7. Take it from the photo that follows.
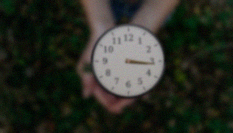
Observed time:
h=3 m=16
